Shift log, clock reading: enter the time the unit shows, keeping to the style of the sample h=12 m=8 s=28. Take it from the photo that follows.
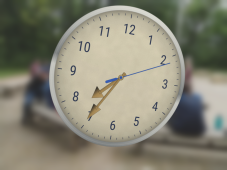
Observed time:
h=7 m=35 s=11
